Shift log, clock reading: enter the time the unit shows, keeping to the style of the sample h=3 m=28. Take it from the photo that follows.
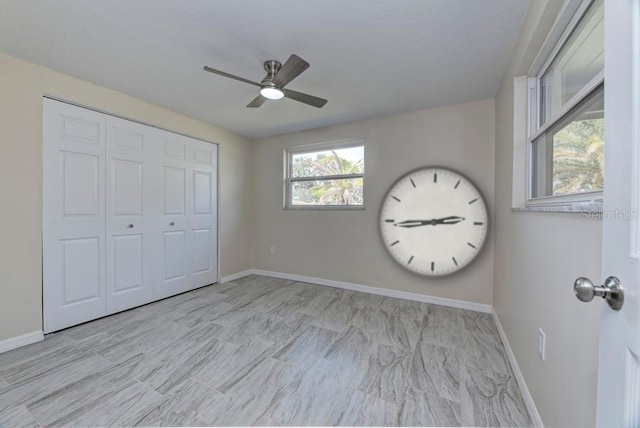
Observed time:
h=2 m=44
